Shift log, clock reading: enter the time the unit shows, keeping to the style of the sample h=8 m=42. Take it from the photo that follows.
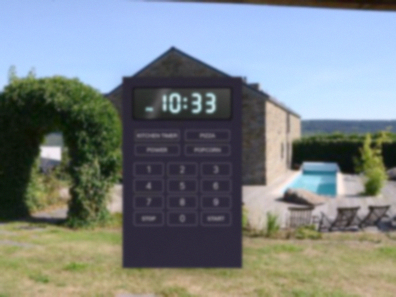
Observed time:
h=10 m=33
